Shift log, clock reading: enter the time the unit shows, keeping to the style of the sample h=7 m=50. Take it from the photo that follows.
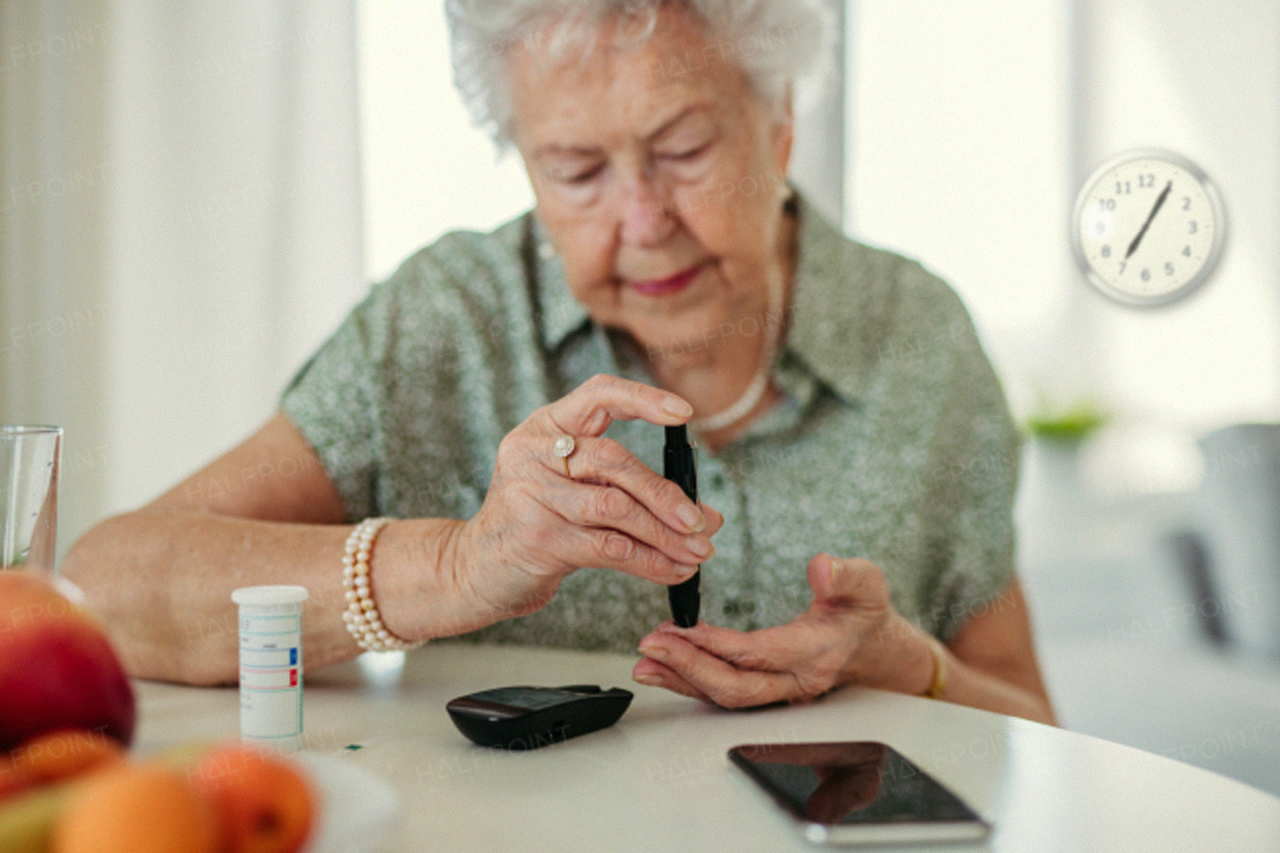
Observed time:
h=7 m=5
